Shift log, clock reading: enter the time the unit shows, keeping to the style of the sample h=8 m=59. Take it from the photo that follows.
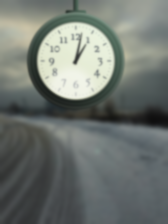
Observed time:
h=1 m=2
